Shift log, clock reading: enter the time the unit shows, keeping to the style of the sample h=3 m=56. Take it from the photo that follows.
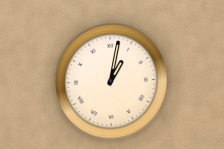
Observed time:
h=1 m=2
